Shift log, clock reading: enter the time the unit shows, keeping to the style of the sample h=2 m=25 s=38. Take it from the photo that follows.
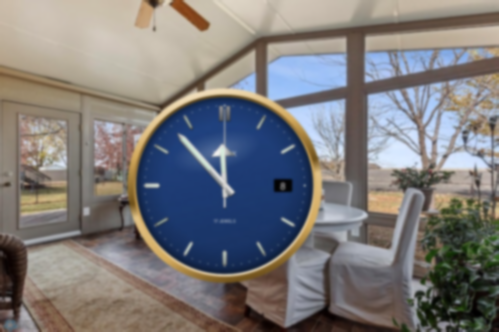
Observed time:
h=11 m=53 s=0
